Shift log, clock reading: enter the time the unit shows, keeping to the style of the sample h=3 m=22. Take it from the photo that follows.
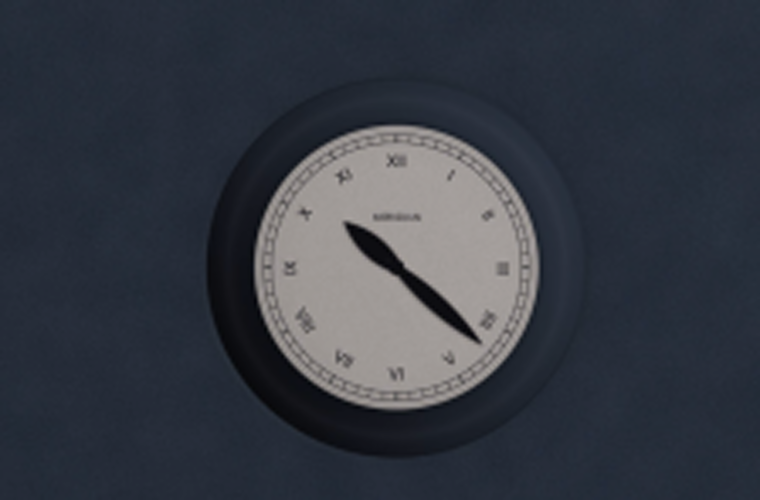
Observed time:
h=10 m=22
